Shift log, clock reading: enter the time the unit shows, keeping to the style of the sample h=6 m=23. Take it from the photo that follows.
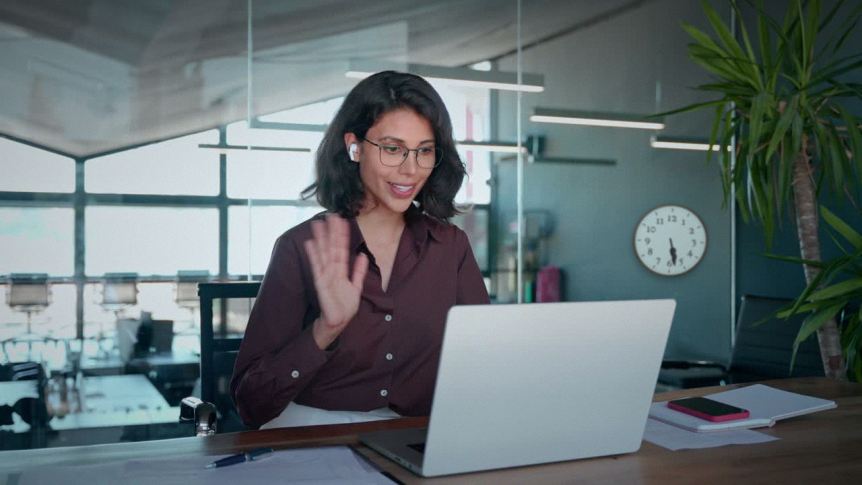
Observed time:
h=5 m=28
